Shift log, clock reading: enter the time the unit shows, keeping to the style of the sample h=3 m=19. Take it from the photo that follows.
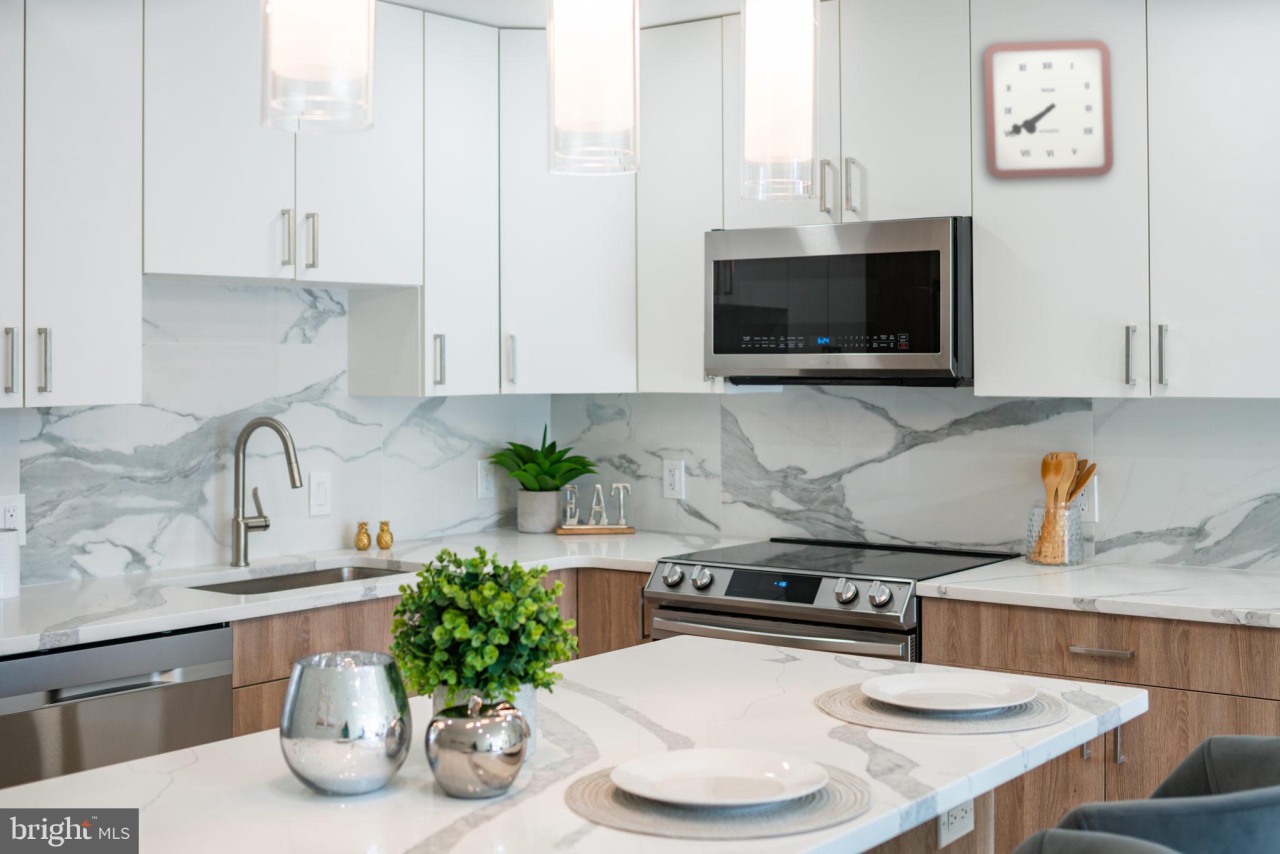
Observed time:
h=7 m=40
